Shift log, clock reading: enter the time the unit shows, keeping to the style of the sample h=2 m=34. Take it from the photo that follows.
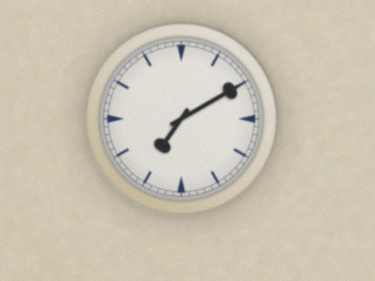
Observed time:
h=7 m=10
